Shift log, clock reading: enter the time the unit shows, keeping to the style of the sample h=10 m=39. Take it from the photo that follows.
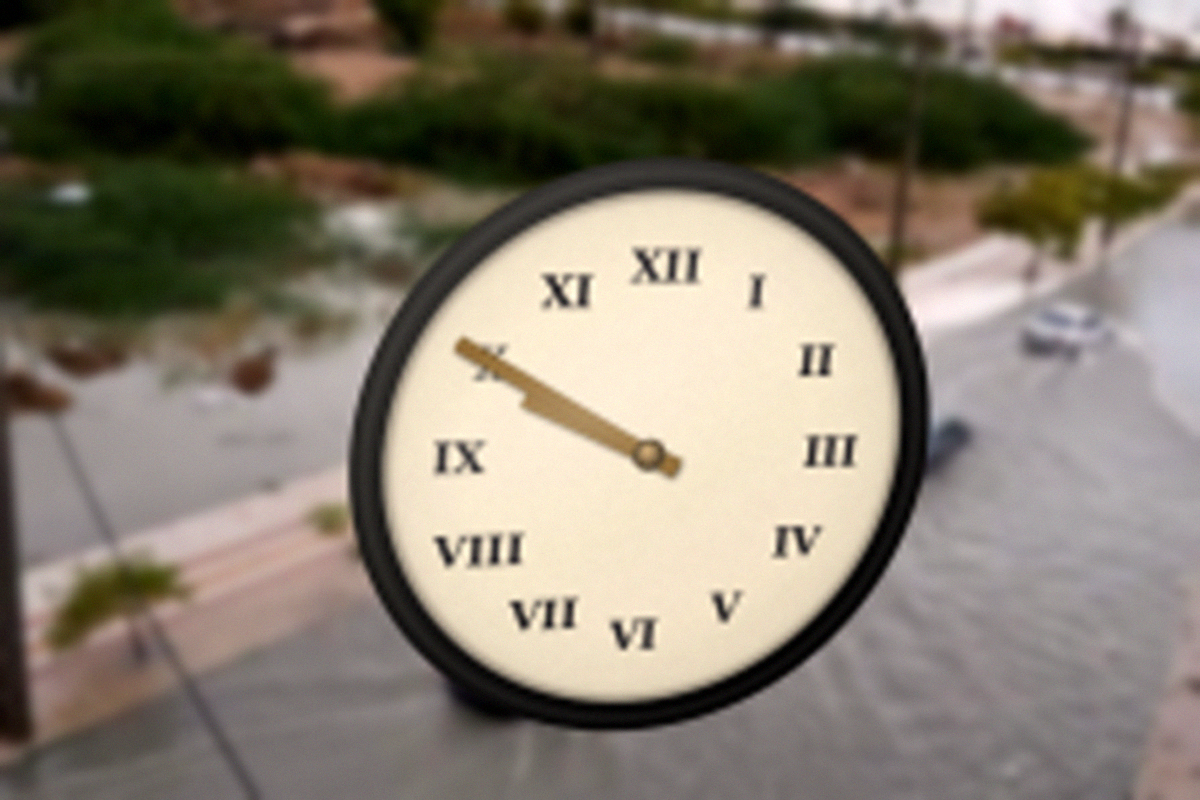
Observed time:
h=9 m=50
